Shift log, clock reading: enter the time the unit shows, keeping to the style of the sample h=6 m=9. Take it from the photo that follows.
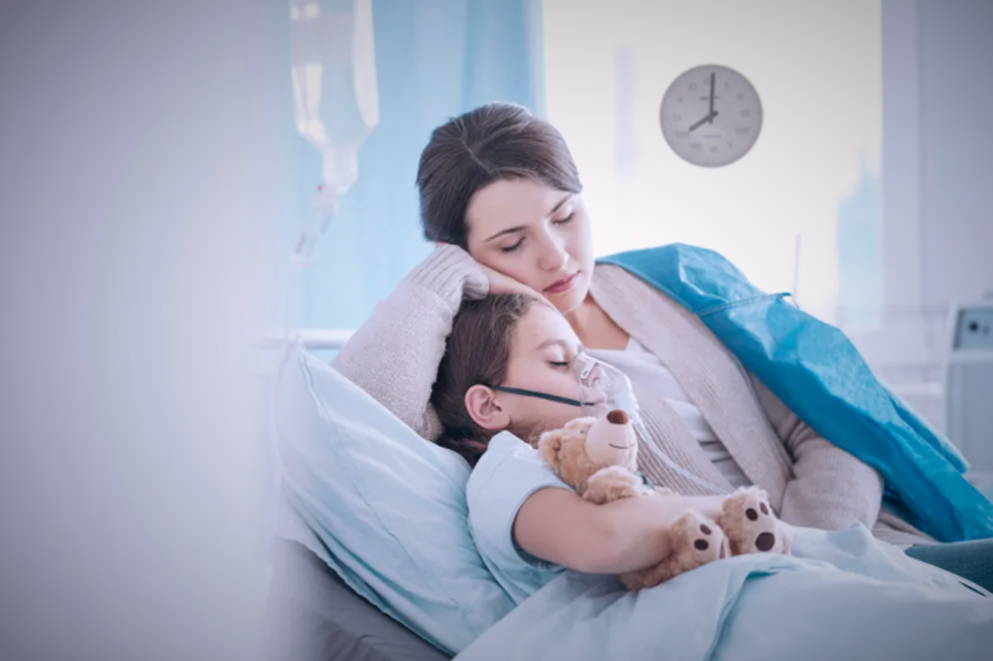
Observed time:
h=8 m=1
